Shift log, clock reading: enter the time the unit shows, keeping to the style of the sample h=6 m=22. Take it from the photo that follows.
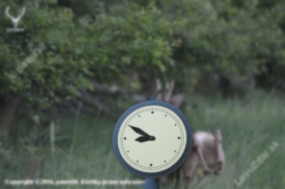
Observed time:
h=8 m=50
